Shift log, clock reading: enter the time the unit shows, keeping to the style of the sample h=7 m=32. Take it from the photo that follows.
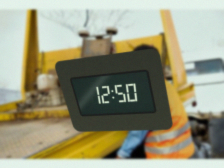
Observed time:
h=12 m=50
